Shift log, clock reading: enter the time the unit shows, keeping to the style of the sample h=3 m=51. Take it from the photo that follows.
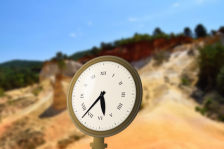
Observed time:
h=5 m=37
